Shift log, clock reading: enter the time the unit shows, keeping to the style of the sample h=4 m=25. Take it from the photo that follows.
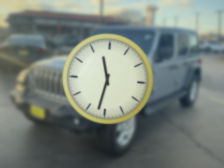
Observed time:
h=11 m=32
